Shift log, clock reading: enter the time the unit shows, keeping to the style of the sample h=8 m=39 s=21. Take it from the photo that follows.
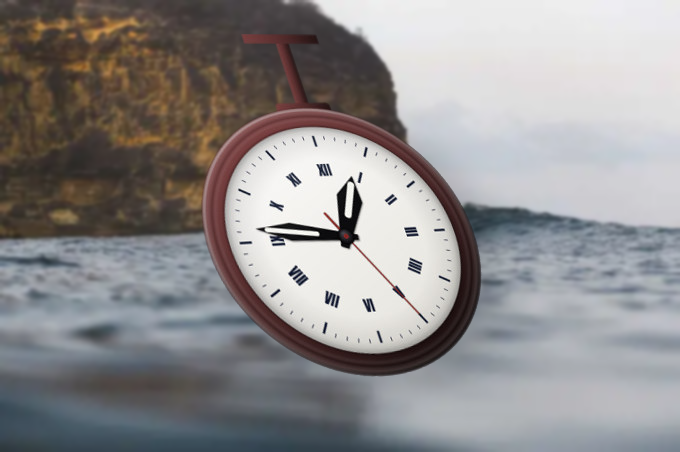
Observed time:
h=12 m=46 s=25
